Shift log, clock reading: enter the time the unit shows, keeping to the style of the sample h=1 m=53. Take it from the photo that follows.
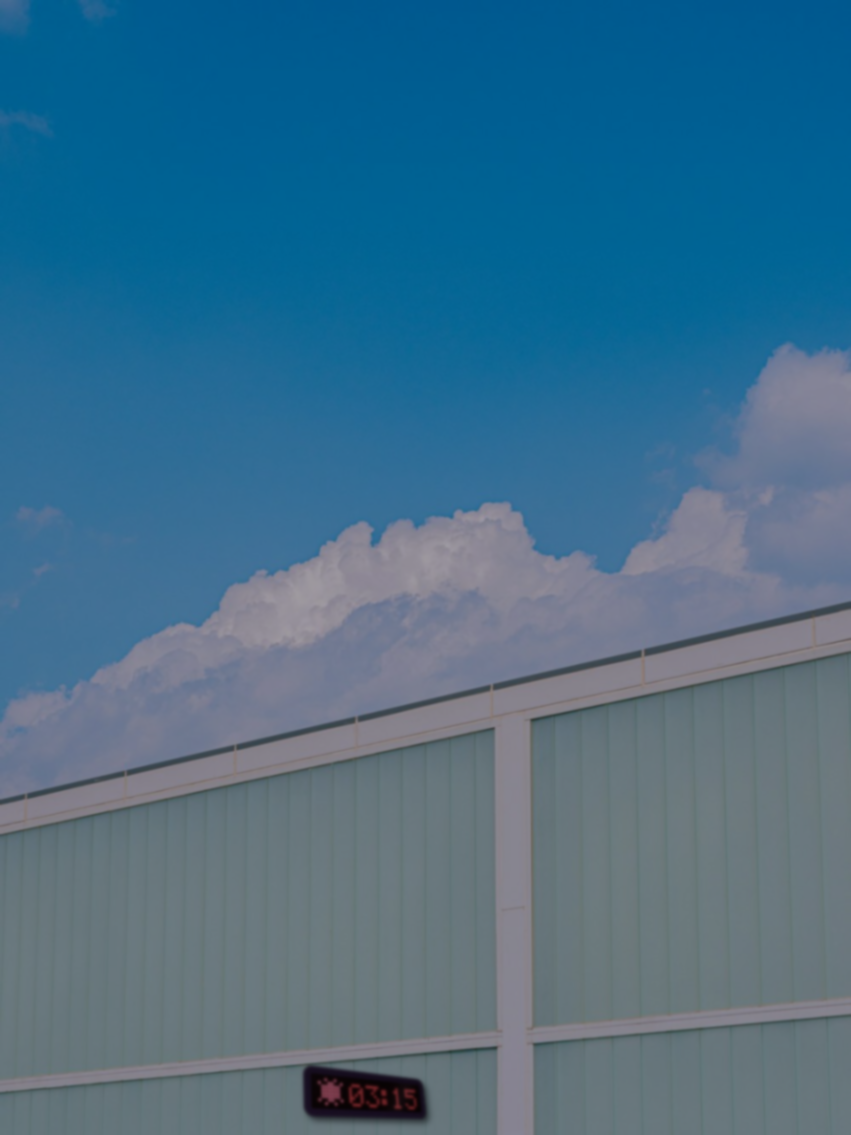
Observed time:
h=3 m=15
